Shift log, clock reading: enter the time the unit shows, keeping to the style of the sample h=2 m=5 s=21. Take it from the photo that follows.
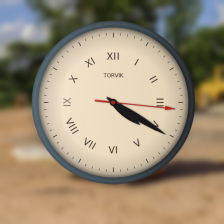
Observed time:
h=4 m=20 s=16
